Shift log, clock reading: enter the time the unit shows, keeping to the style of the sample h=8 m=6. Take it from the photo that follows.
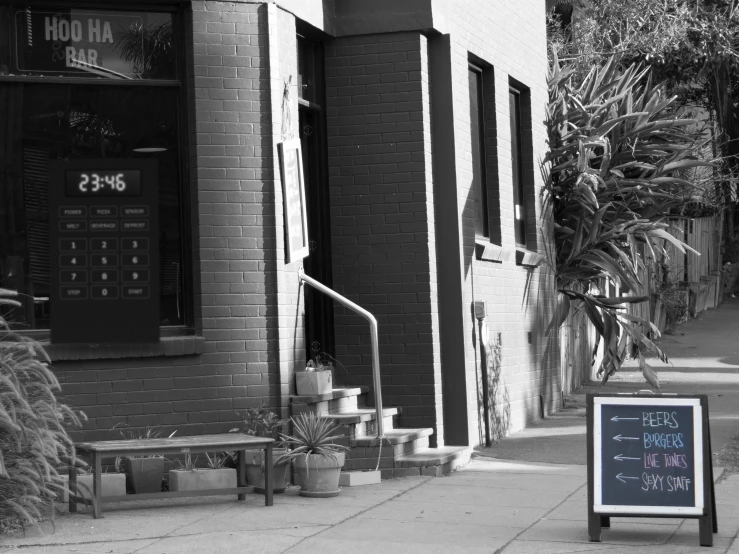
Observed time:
h=23 m=46
